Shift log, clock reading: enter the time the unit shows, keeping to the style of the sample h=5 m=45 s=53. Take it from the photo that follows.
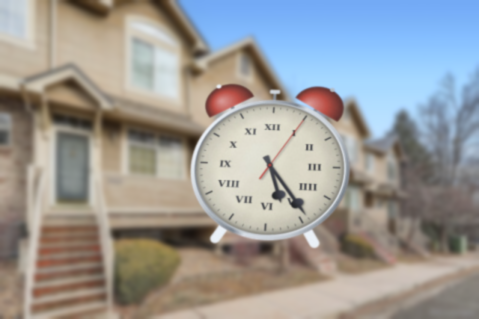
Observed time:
h=5 m=24 s=5
